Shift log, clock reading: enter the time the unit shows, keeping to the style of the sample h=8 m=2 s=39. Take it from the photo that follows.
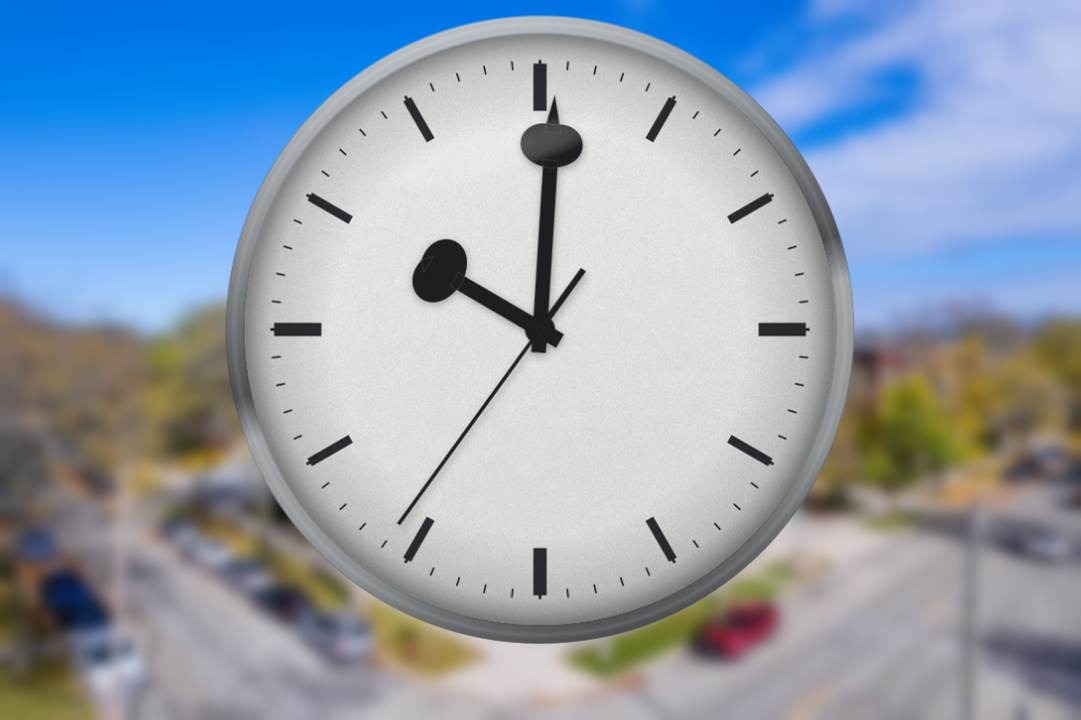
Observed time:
h=10 m=0 s=36
